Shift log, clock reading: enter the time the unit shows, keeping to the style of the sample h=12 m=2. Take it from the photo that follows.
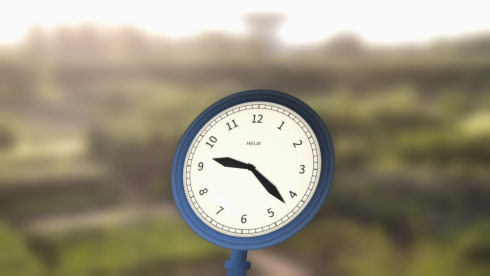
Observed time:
h=9 m=22
